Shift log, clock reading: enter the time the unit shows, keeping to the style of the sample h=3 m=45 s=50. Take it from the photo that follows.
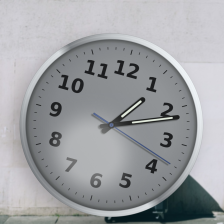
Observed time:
h=1 m=11 s=18
